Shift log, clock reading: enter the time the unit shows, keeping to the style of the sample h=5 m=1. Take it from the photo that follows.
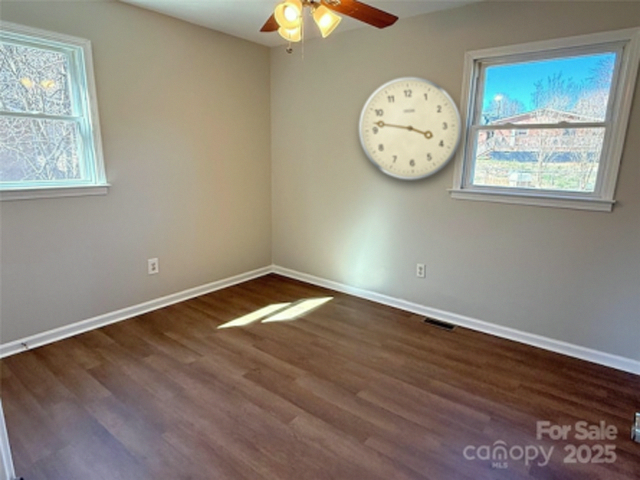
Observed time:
h=3 m=47
